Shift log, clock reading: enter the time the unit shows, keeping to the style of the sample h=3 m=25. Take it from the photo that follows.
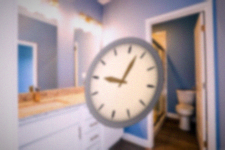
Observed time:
h=9 m=3
